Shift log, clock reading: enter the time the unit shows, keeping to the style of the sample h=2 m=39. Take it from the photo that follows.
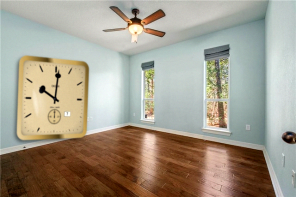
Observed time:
h=10 m=1
